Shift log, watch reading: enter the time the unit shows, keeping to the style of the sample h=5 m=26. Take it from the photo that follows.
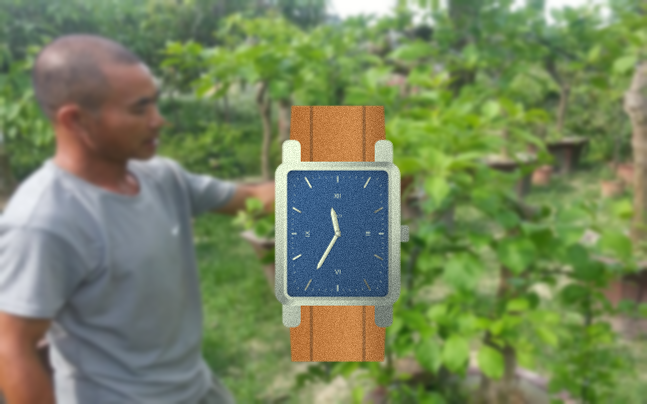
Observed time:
h=11 m=35
